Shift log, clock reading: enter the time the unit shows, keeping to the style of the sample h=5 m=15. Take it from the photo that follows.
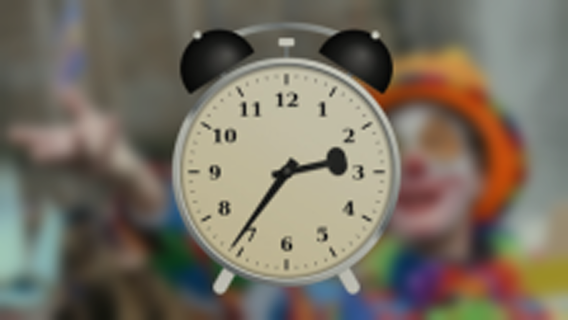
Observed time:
h=2 m=36
